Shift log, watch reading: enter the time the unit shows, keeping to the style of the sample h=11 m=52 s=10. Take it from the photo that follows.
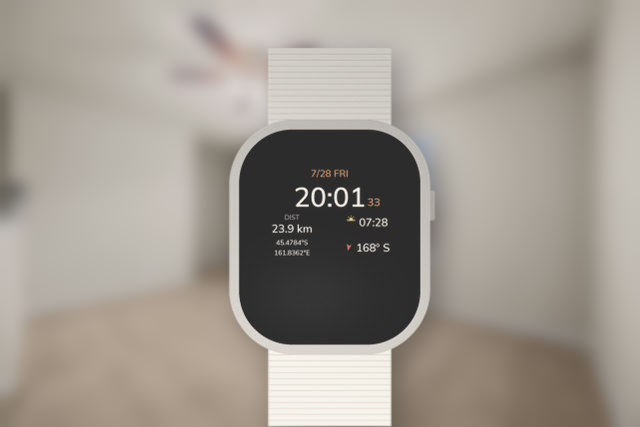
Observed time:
h=20 m=1 s=33
